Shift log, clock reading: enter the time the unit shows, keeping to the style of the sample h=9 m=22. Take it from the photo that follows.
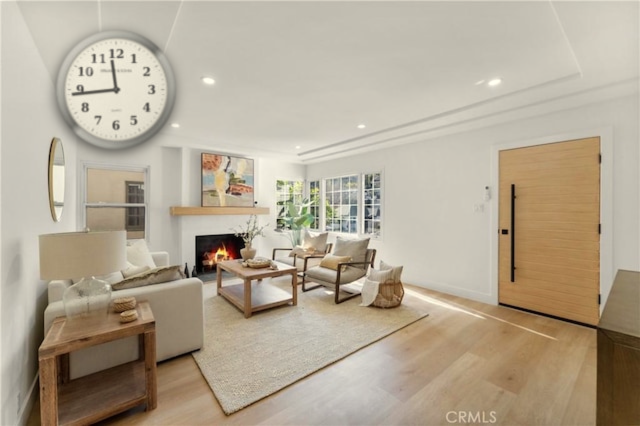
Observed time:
h=11 m=44
